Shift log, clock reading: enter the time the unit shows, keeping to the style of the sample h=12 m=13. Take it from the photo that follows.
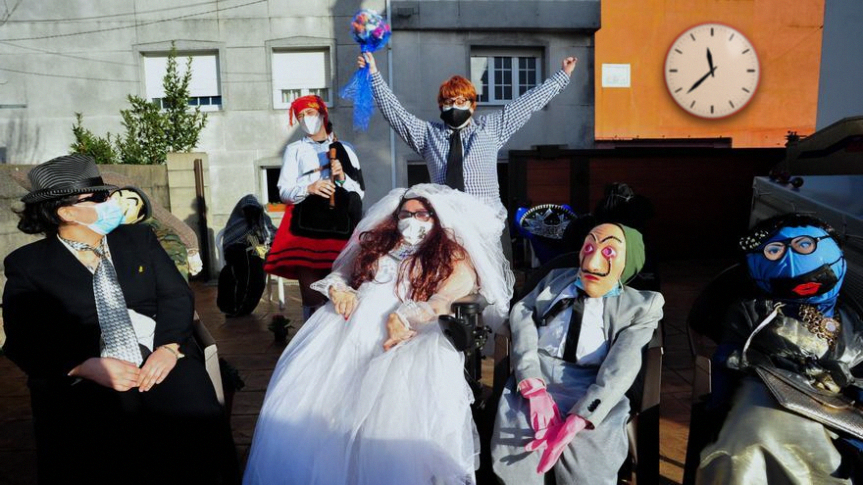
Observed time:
h=11 m=38
